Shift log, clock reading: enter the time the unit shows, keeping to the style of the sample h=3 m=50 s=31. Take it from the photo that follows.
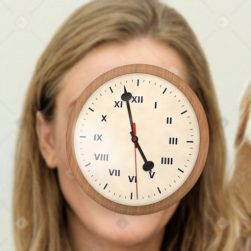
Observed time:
h=4 m=57 s=29
